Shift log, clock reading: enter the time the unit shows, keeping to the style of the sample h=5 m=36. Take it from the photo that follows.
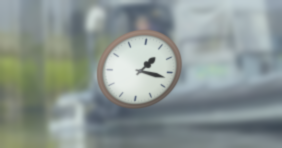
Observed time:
h=1 m=17
